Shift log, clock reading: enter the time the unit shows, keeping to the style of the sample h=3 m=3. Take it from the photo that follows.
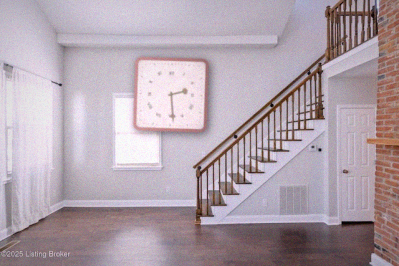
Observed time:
h=2 m=29
